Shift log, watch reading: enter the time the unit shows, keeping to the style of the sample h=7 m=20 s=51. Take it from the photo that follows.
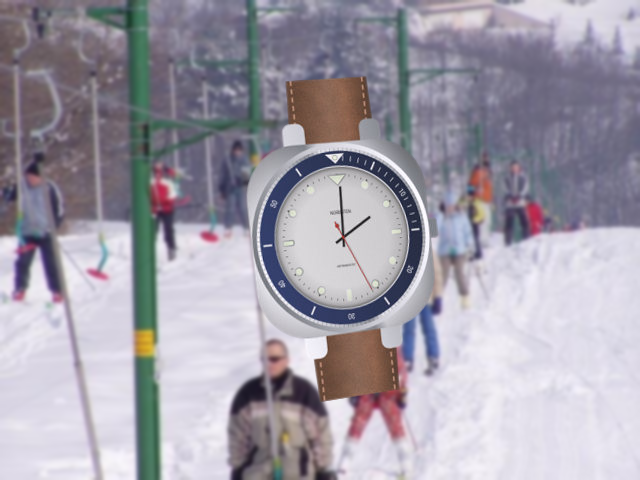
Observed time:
h=2 m=0 s=26
